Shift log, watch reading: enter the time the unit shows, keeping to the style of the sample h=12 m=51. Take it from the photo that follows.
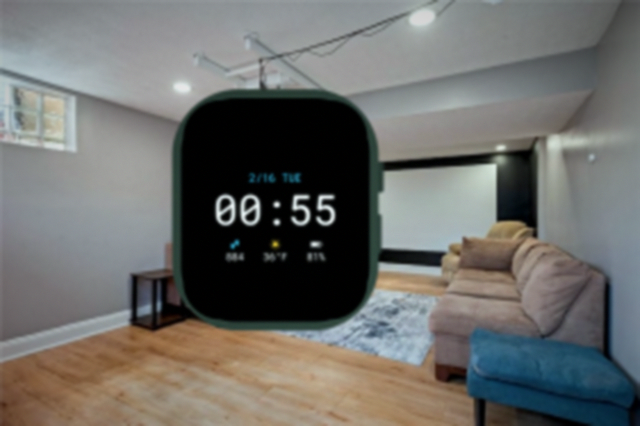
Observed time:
h=0 m=55
